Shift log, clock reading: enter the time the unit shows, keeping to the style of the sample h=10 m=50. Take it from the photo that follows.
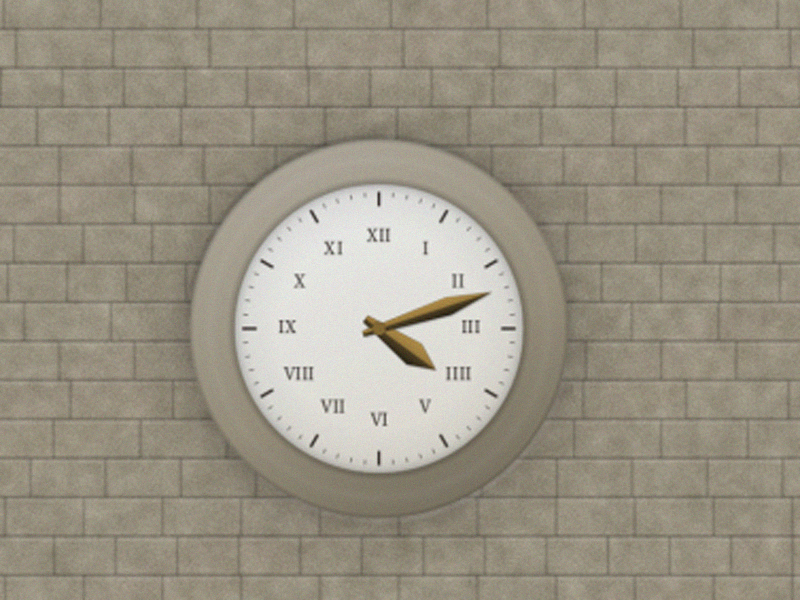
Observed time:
h=4 m=12
